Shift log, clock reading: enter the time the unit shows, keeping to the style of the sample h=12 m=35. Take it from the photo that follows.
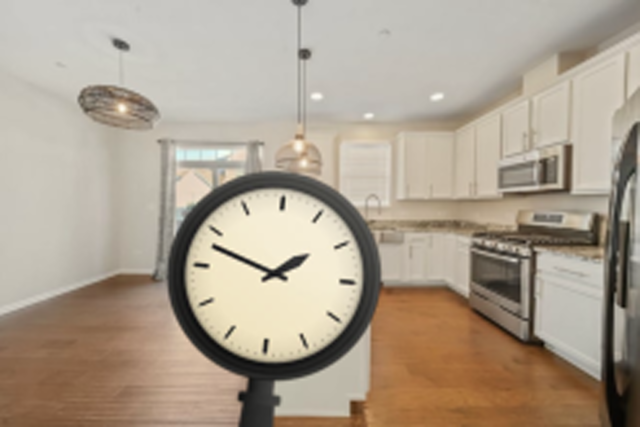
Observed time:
h=1 m=48
